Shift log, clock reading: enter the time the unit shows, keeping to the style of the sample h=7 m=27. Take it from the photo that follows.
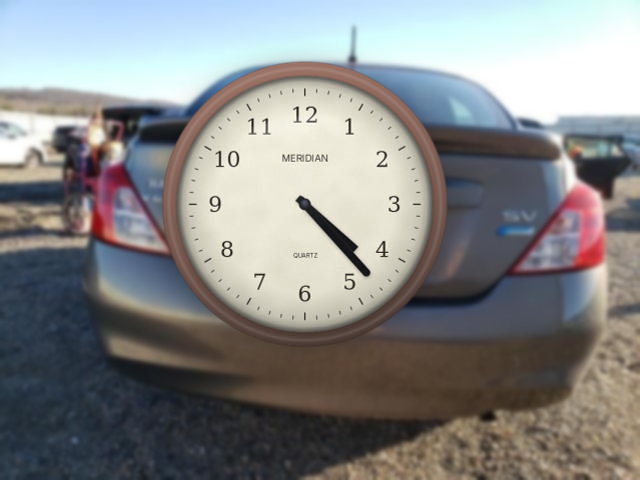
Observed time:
h=4 m=23
